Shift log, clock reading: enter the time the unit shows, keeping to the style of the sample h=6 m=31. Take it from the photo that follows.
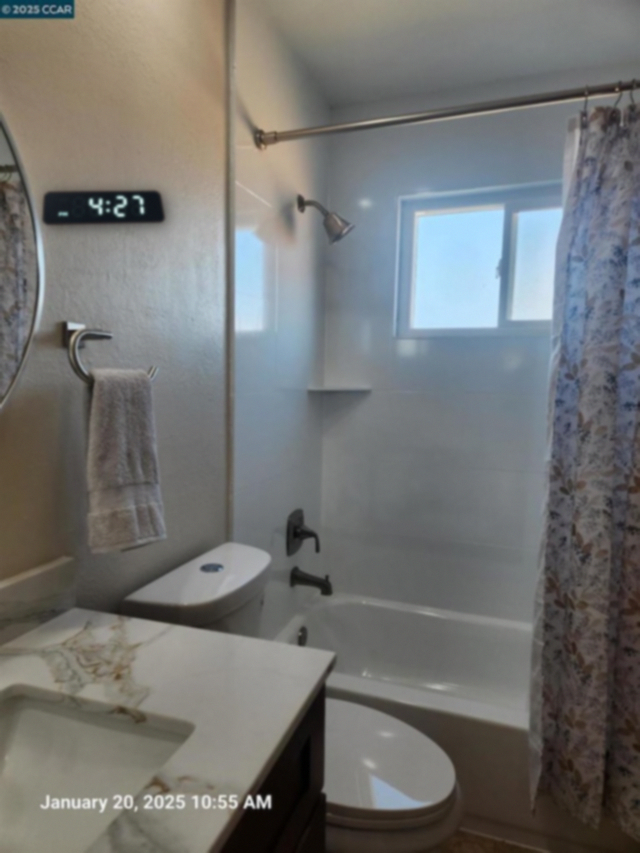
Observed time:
h=4 m=27
